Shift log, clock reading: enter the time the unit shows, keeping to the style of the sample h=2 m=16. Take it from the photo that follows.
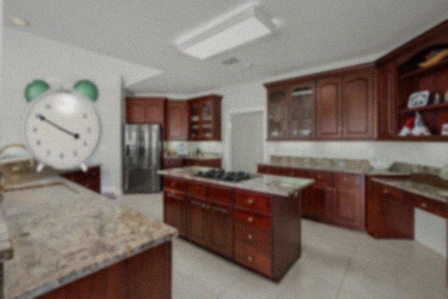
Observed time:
h=3 m=50
